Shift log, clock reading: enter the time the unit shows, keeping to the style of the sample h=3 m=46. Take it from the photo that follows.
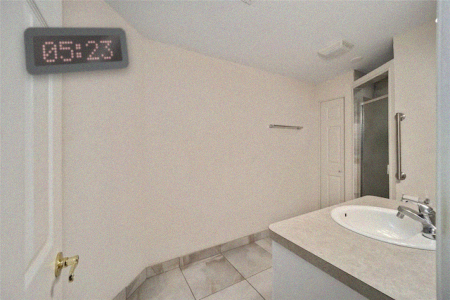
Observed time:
h=5 m=23
